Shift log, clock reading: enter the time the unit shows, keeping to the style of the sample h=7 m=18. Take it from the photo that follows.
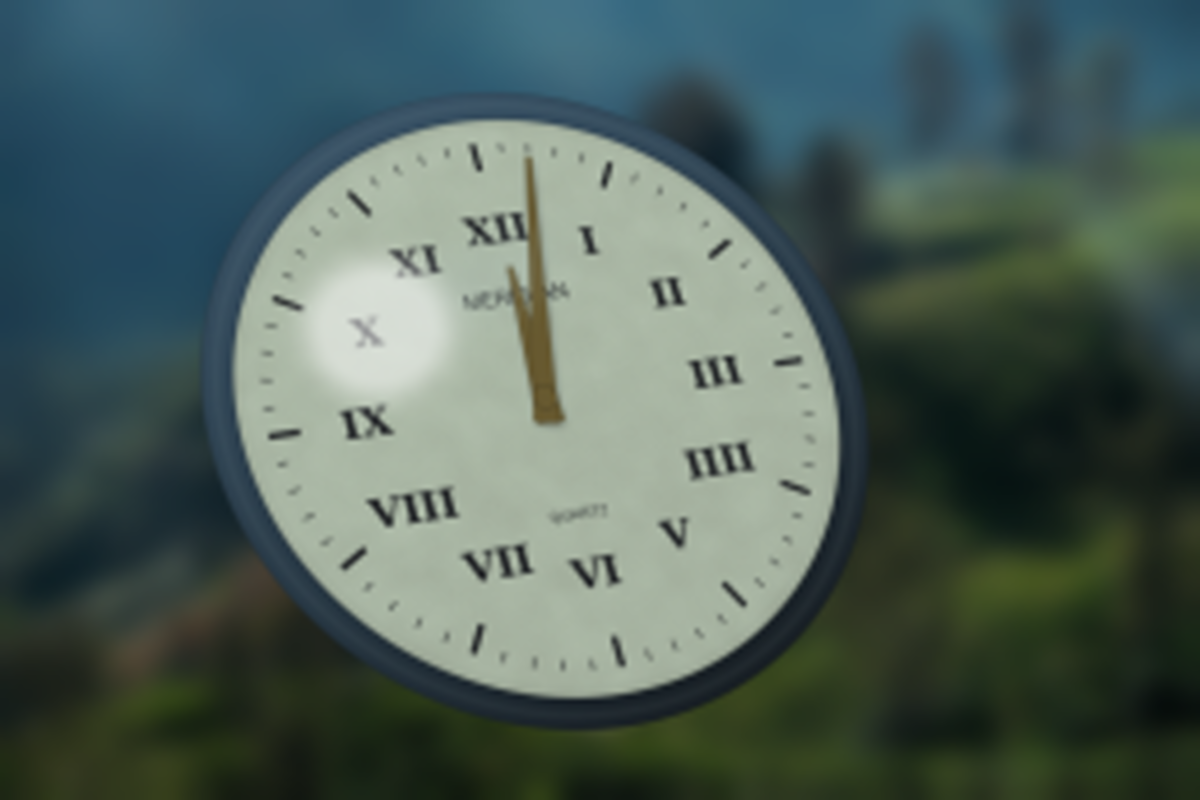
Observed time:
h=12 m=2
